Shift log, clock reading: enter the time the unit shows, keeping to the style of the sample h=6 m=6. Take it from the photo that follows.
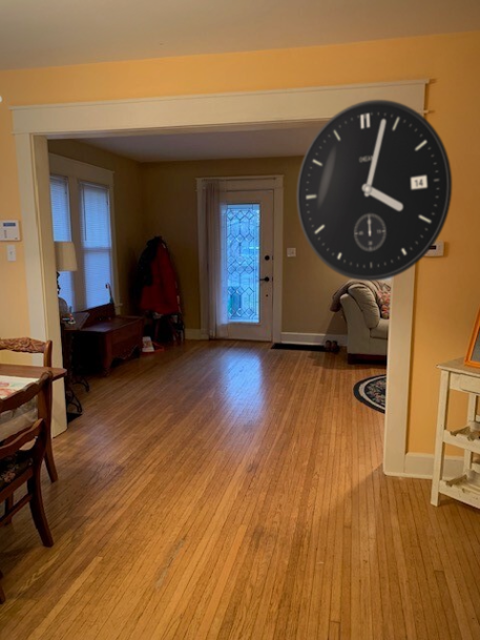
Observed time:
h=4 m=3
